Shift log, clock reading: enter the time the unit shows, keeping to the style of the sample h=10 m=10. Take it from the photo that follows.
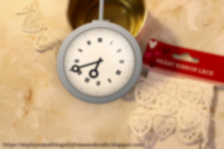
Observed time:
h=6 m=42
